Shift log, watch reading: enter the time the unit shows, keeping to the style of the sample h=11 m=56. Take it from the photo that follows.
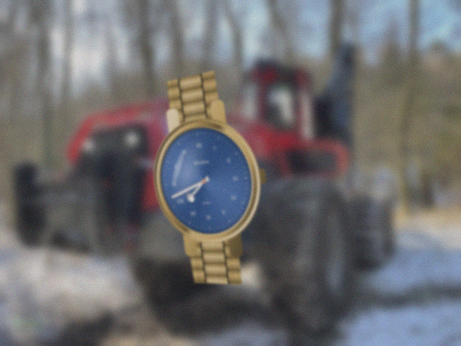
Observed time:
h=7 m=42
